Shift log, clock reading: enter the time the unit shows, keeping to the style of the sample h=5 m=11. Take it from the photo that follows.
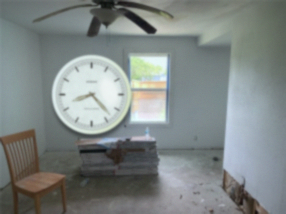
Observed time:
h=8 m=23
